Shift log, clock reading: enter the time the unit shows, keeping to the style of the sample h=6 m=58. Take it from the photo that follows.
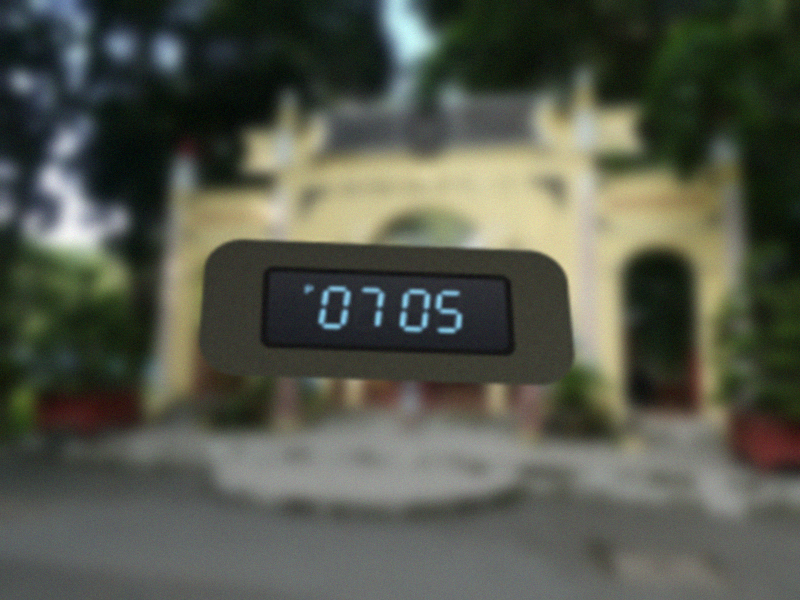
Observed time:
h=7 m=5
